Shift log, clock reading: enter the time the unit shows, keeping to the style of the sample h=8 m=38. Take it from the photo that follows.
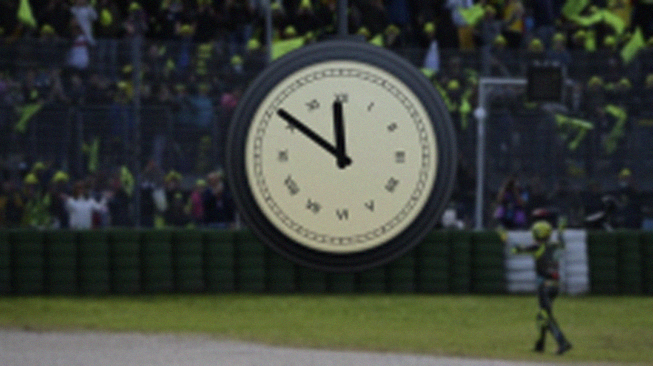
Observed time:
h=11 m=51
